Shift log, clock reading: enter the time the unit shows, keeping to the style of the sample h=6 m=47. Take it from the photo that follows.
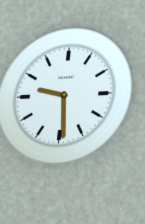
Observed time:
h=9 m=29
